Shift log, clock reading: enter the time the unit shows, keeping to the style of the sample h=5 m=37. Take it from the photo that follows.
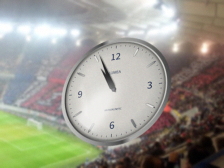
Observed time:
h=10 m=56
